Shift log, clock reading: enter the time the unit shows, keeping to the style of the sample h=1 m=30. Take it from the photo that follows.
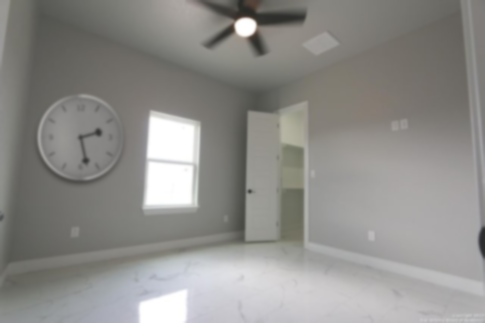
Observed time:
h=2 m=28
